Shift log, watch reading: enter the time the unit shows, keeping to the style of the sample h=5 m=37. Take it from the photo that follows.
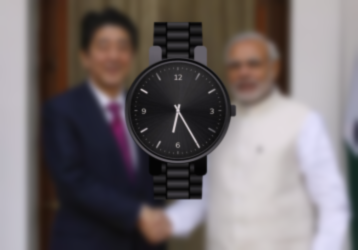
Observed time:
h=6 m=25
